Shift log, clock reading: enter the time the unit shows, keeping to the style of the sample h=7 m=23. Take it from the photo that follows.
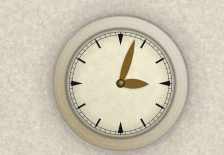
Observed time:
h=3 m=3
